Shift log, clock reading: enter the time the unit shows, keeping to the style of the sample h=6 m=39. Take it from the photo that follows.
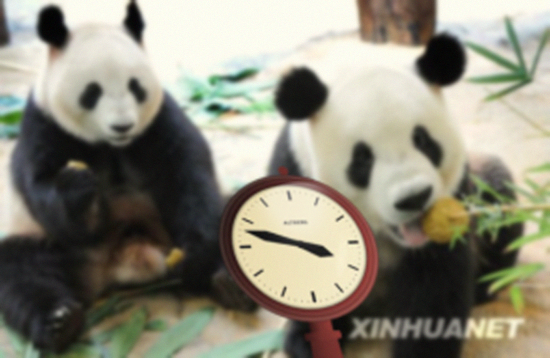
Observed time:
h=3 m=48
